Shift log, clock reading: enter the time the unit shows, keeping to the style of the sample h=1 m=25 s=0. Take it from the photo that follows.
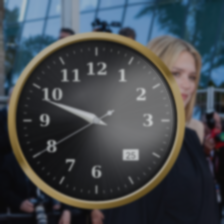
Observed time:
h=9 m=48 s=40
